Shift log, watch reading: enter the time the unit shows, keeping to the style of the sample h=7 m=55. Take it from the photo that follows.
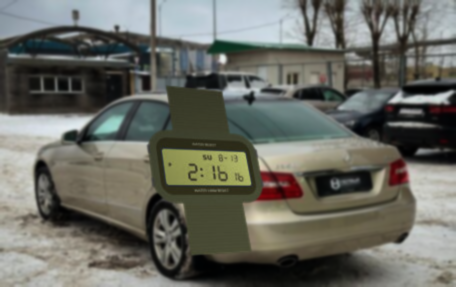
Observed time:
h=2 m=16
